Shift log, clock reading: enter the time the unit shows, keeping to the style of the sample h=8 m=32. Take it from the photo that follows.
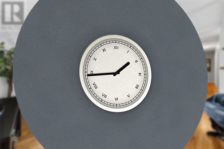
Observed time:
h=1 m=44
